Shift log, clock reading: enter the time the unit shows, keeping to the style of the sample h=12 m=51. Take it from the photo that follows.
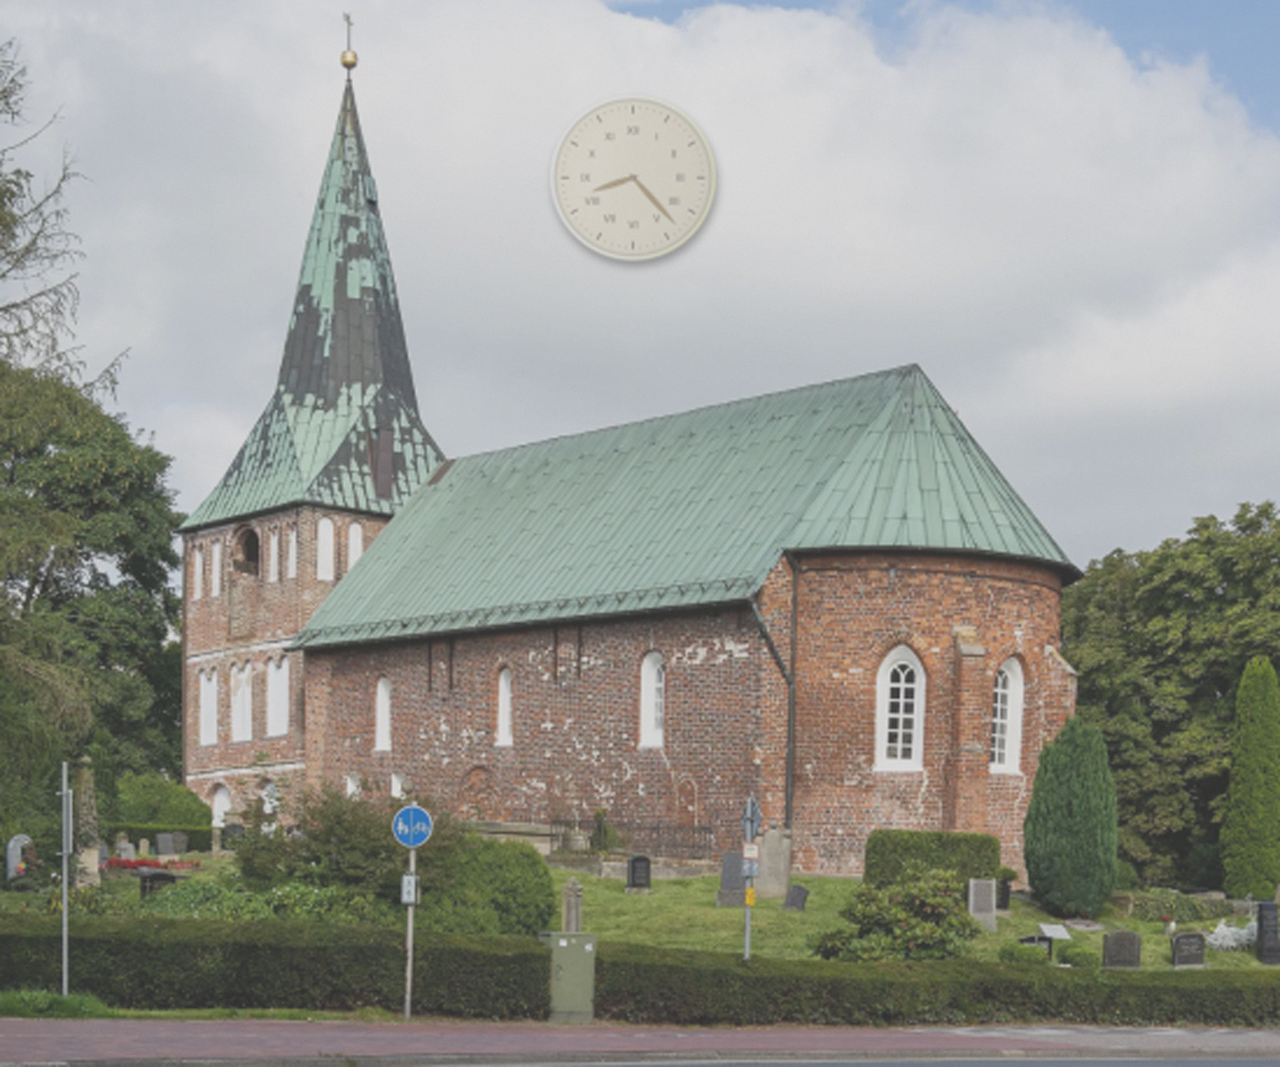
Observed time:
h=8 m=23
